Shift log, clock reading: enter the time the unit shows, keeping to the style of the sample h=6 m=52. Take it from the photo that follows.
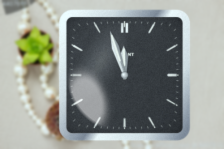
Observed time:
h=11 m=57
